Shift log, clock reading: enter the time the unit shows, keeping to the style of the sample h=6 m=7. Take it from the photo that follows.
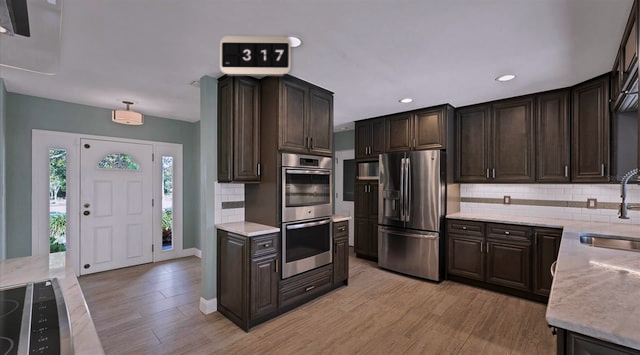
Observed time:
h=3 m=17
